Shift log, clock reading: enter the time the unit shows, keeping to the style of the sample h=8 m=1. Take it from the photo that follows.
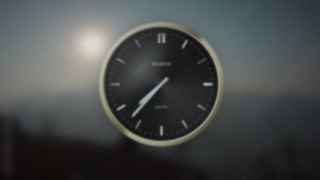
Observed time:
h=7 m=37
